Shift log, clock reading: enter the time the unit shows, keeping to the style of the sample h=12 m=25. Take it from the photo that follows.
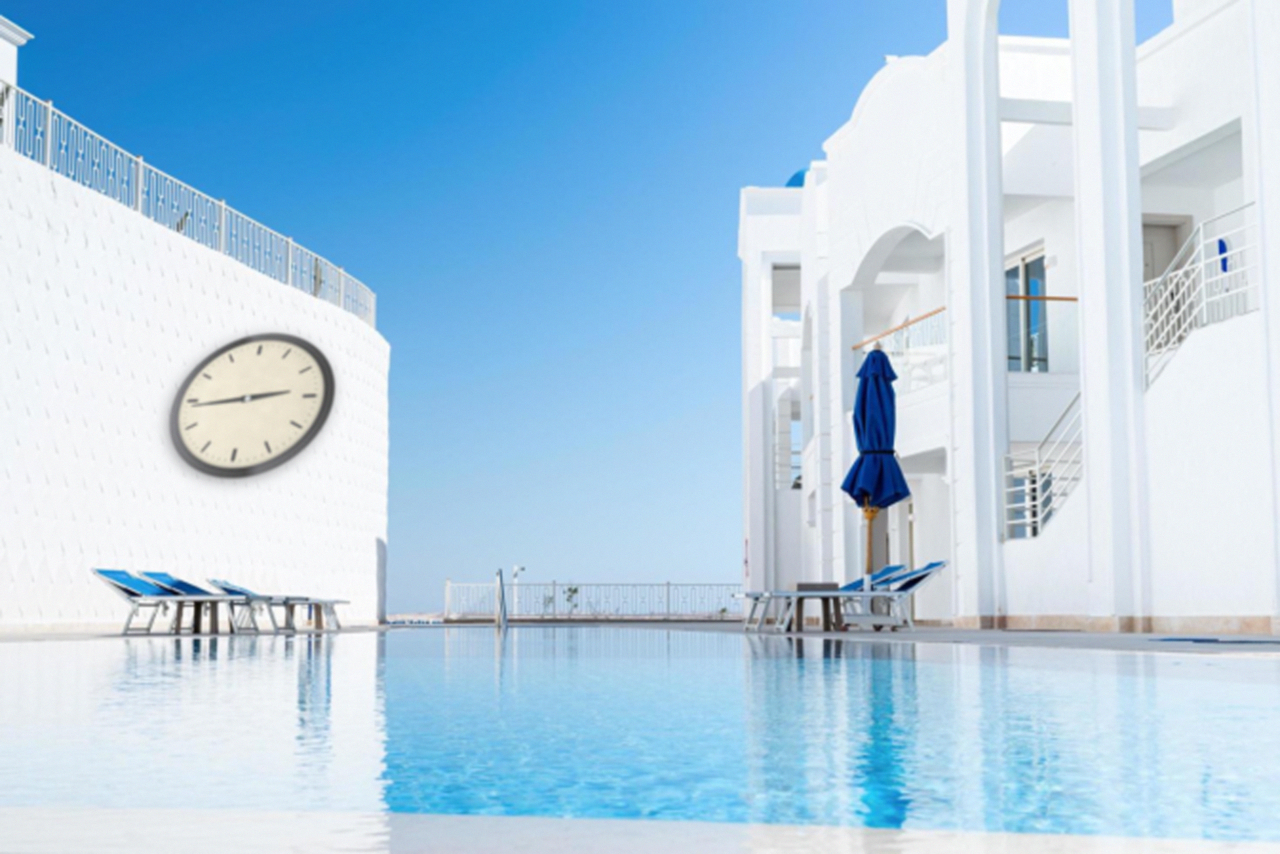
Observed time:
h=2 m=44
